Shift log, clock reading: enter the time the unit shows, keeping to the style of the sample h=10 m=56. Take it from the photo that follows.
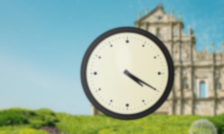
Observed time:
h=4 m=20
